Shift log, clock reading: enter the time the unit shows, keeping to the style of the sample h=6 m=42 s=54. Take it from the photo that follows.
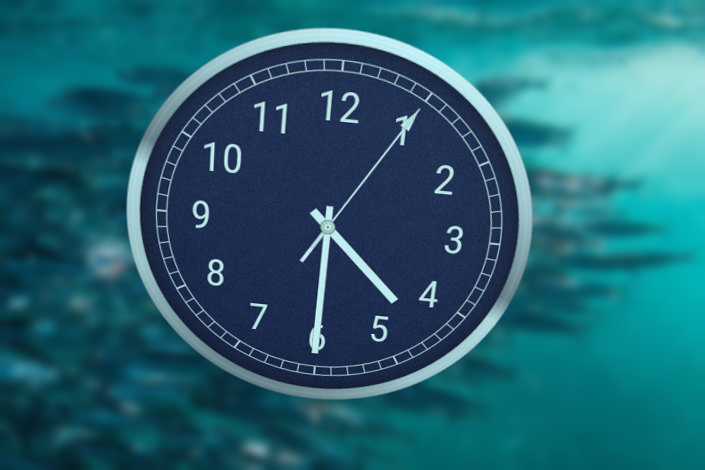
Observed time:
h=4 m=30 s=5
